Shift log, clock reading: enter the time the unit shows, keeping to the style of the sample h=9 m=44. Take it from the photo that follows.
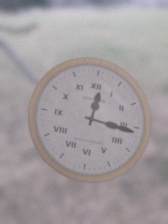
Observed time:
h=12 m=16
